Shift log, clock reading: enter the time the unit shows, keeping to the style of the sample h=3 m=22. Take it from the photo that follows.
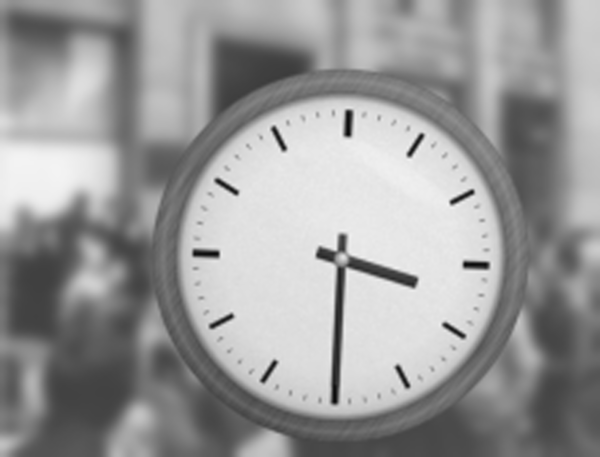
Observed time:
h=3 m=30
